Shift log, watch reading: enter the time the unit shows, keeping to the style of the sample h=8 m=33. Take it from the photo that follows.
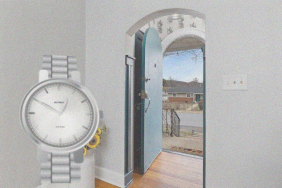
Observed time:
h=12 m=50
